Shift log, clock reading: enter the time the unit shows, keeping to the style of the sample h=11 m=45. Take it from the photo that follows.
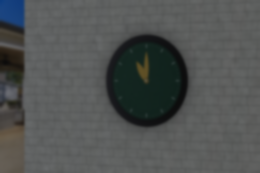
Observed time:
h=11 m=0
